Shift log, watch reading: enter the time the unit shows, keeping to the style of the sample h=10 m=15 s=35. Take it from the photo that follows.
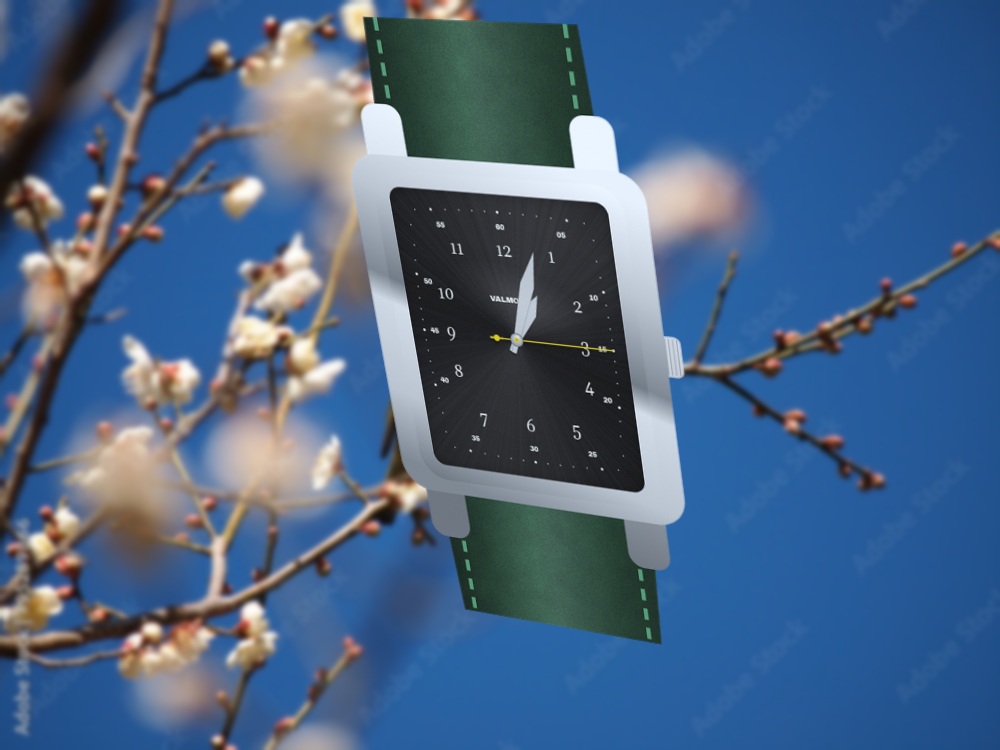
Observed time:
h=1 m=3 s=15
